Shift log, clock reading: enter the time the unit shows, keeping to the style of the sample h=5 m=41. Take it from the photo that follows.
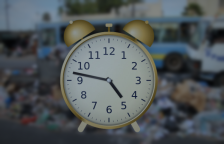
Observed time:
h=4 m=47
